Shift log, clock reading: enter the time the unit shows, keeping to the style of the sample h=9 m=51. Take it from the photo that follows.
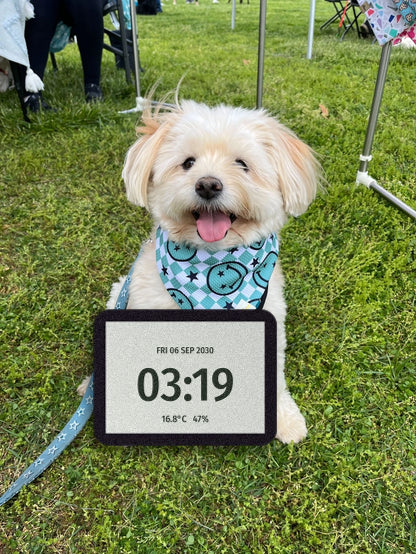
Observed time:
h=3 m=19
